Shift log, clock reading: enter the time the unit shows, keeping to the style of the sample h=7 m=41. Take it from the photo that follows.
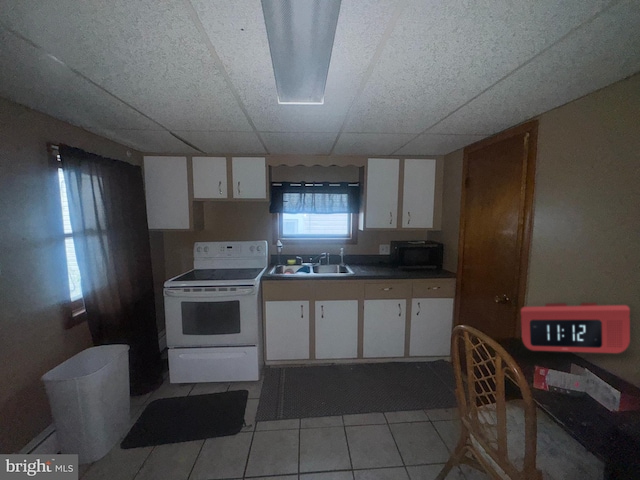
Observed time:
h=11 m=12
